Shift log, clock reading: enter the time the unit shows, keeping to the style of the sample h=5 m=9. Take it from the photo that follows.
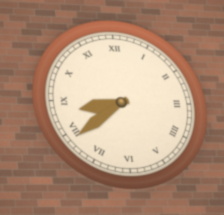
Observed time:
h=8 m=39
